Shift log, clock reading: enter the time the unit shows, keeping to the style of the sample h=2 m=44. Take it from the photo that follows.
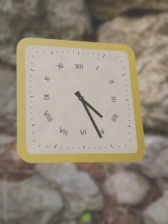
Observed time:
h=4 m=26
